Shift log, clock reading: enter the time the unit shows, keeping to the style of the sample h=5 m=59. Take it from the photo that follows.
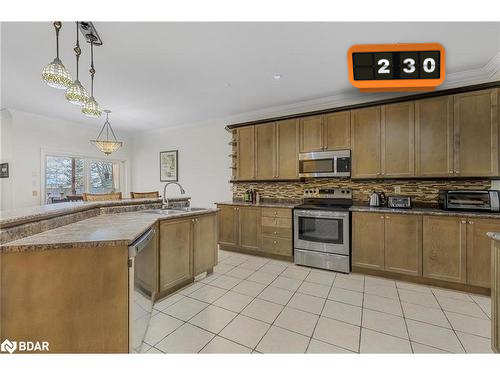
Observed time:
h=2 m=30
